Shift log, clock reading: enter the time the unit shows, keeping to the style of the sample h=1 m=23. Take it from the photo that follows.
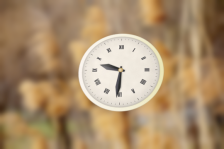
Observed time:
h=9 m=31
